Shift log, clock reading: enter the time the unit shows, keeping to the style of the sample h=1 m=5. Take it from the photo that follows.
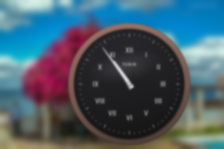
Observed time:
h=10 m=54
